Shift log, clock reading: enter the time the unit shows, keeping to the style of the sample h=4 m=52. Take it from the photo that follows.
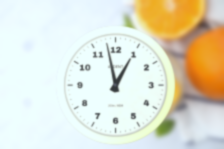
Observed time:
h=12 m=58
